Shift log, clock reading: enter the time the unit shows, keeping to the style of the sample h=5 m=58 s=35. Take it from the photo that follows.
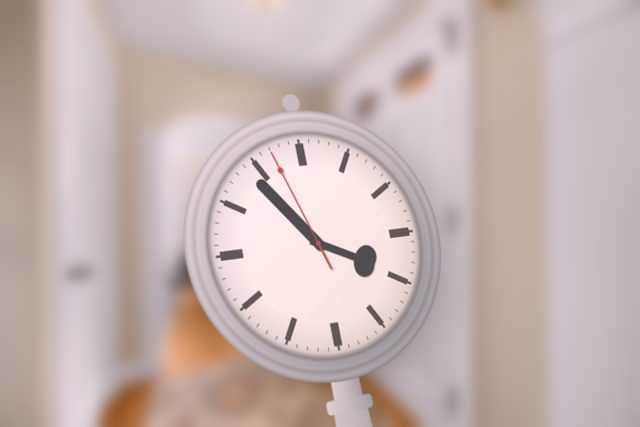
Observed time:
h=3 m=53 s=57
